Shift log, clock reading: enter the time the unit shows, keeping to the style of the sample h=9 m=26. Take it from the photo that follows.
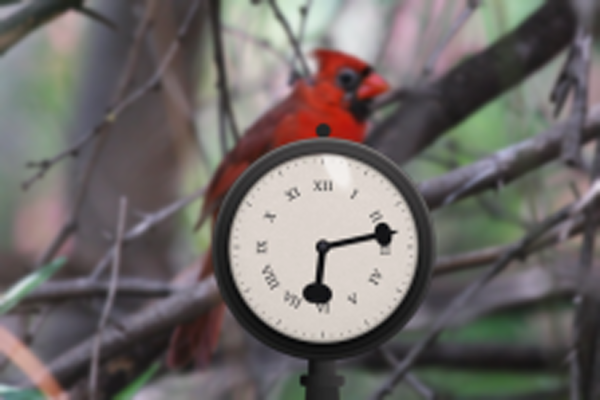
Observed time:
h=6 m=13
